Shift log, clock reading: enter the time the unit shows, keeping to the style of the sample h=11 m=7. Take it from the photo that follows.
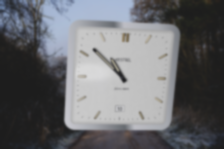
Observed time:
h=10 m=52
